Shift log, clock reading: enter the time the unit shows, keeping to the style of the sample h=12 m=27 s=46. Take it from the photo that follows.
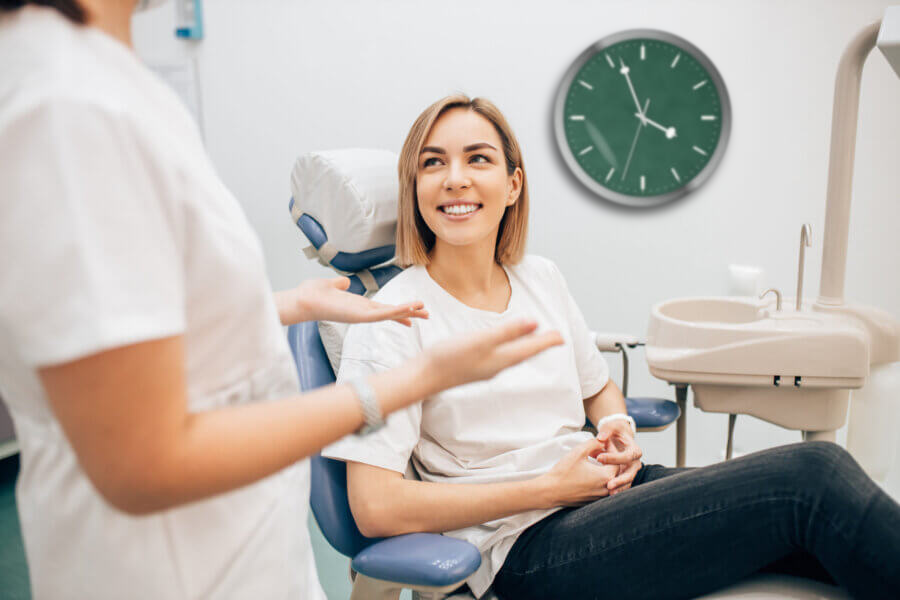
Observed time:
h=3 m=56 s=33
